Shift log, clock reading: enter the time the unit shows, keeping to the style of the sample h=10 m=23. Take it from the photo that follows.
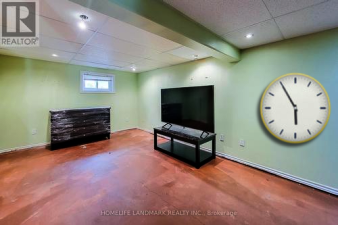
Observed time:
h=5 m=55
